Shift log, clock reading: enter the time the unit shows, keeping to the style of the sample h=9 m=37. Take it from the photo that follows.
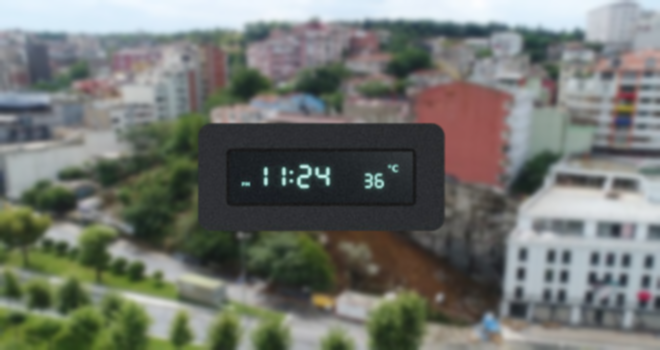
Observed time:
h=11 m=24
